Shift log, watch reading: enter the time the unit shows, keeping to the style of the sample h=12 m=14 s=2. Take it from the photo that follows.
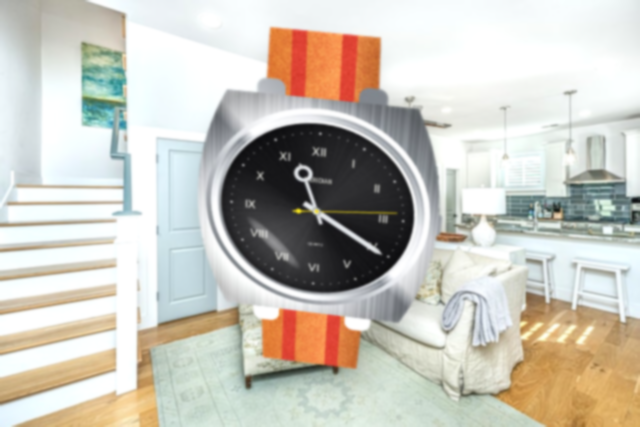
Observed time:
h=11 m=20 s=14
